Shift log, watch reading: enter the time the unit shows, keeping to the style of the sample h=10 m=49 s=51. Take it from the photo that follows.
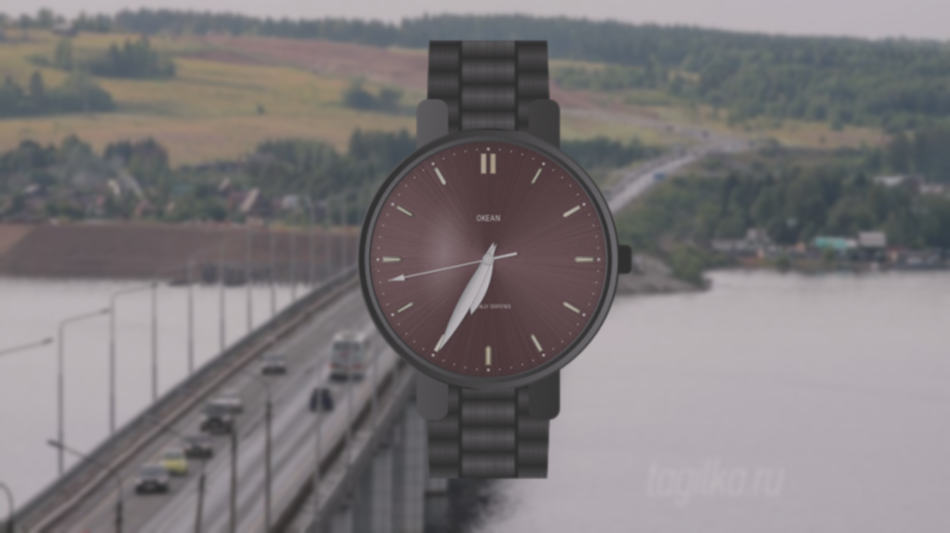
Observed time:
h=6 m=34 s=43
